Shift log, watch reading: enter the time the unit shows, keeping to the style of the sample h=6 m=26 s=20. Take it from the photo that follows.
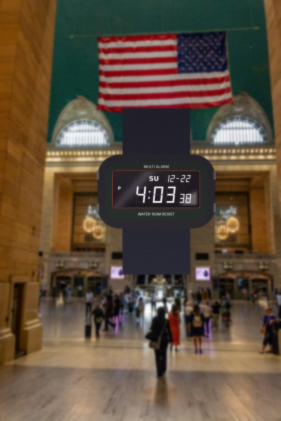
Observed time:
h=4 m=3 s=38
